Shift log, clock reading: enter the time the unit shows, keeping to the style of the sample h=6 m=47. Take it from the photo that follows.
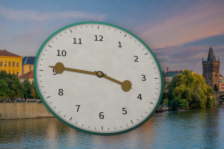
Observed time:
h=3 m=46
